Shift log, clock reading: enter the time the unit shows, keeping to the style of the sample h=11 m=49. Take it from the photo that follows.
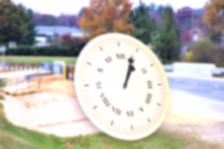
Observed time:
h=1 m=4
